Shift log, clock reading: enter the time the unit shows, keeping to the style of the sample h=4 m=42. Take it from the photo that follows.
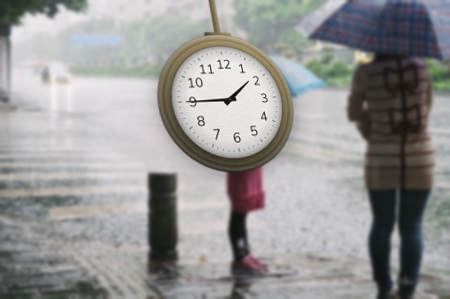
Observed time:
h=1 m=45
